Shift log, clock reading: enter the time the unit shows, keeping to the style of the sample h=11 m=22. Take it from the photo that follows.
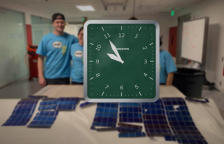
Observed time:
h=9 m=55
